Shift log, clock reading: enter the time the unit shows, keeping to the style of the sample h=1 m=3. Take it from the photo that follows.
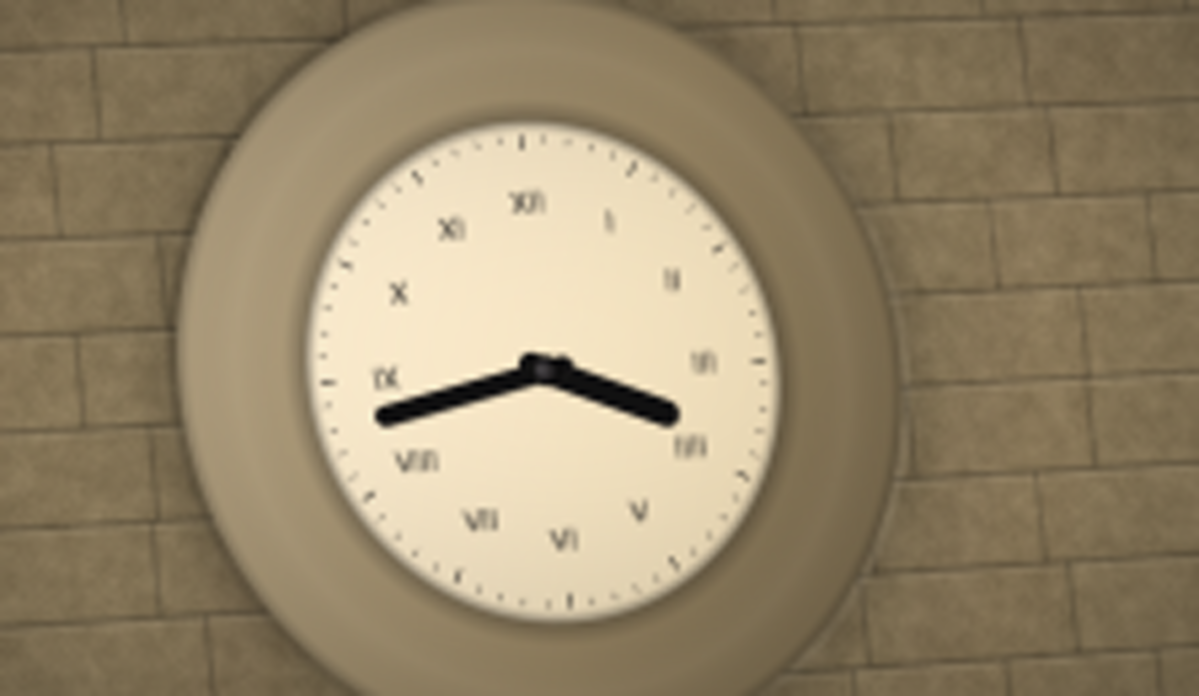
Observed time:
h=3 m=43
